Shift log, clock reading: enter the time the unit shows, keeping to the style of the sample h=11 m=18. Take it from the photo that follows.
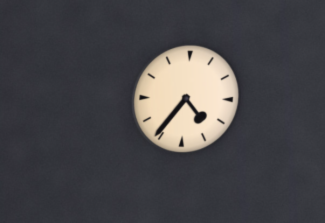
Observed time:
h=4 m=36
